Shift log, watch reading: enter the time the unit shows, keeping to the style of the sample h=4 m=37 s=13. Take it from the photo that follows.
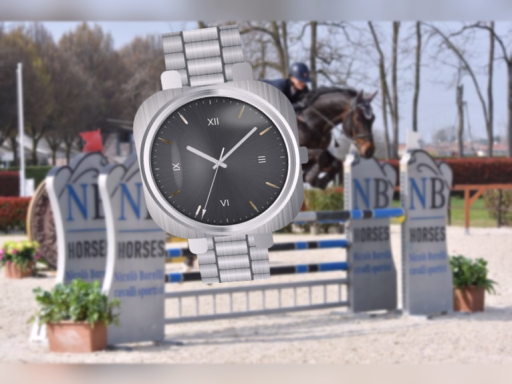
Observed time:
h=10 m=8 s=34
